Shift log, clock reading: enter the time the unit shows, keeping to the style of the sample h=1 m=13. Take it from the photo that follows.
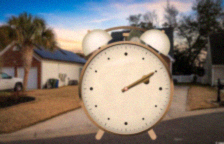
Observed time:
h=2 m=10
